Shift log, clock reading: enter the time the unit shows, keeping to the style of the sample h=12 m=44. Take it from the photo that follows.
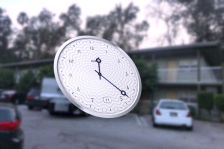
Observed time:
h=12 m=23
